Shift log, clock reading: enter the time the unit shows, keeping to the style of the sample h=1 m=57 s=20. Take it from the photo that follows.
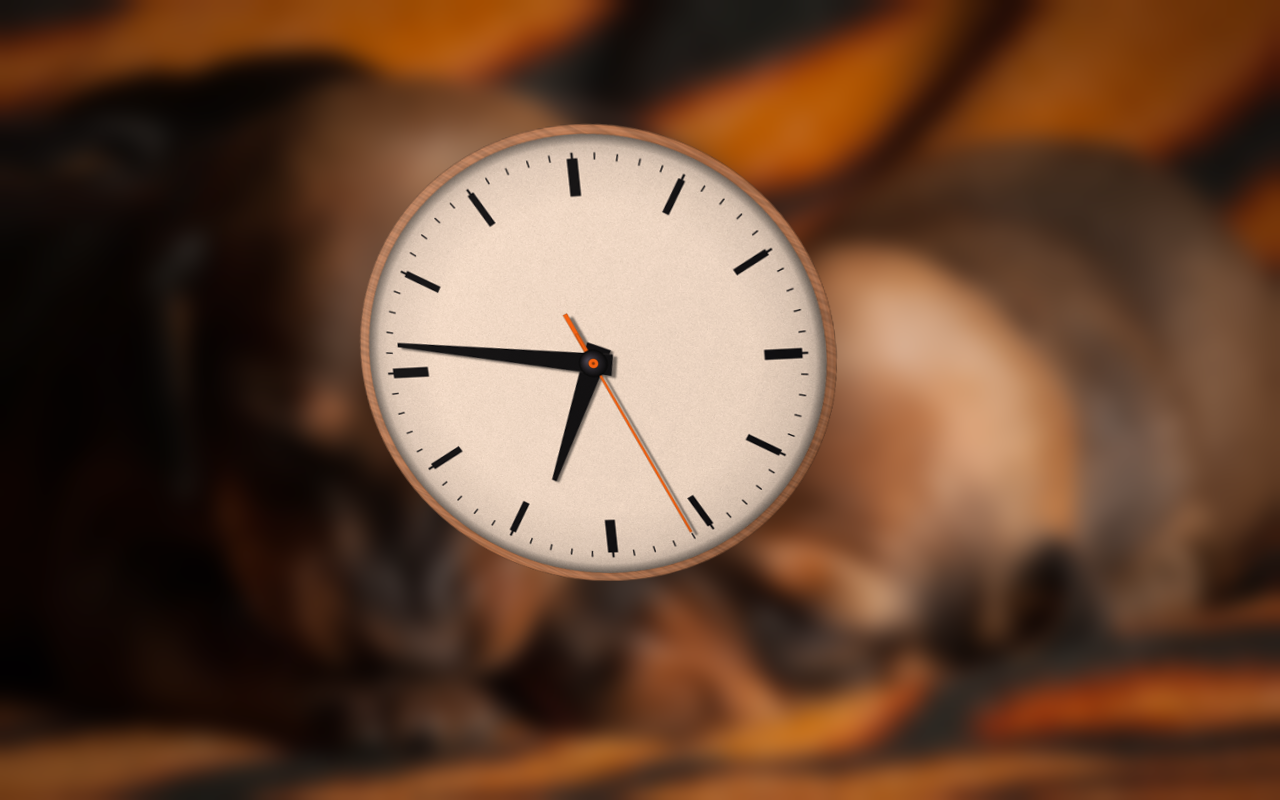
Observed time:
h=6 m=46 s=26
